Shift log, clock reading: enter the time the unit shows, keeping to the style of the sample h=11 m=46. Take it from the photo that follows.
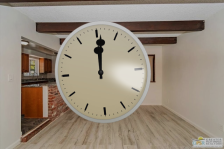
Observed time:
h=12 m=1
